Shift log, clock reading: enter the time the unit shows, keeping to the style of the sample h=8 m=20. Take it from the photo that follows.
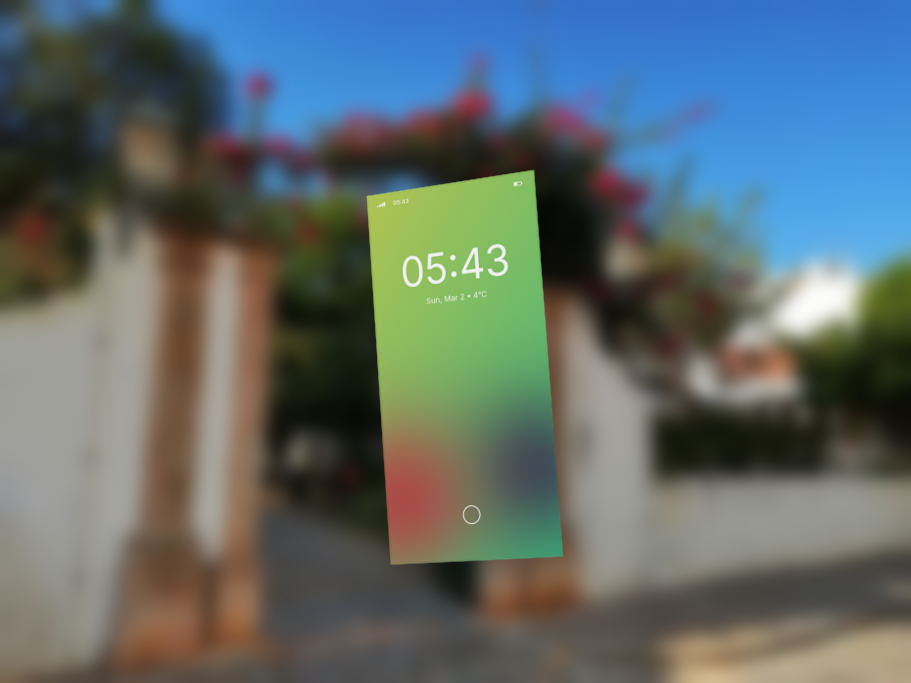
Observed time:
h=5 m=43
